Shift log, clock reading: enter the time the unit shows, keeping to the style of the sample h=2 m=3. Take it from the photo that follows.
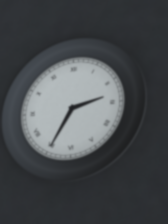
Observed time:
h=2 m=35
